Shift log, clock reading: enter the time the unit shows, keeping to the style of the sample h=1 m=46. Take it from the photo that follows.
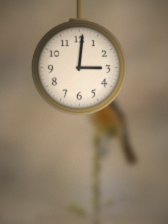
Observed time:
h=3 m=1
